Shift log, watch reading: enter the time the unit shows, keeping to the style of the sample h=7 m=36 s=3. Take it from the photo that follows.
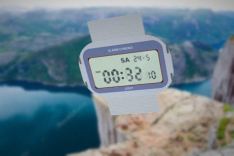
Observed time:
h=0 m=32 s=10
